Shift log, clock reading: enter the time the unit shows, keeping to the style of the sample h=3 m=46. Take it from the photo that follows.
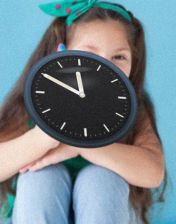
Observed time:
h=11 m=50
